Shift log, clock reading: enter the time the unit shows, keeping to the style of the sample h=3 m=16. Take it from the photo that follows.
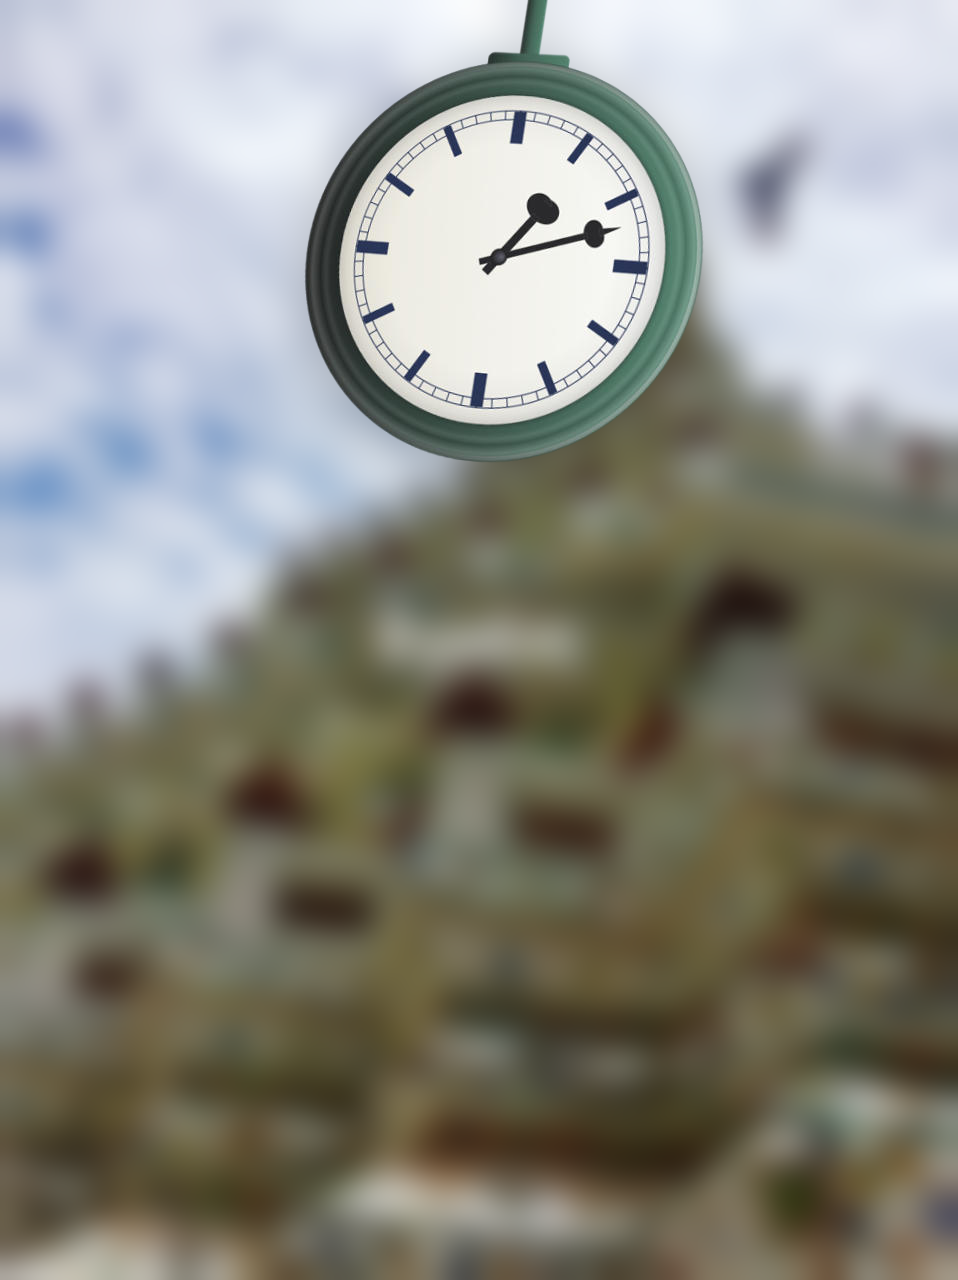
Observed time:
h=1 m=12
